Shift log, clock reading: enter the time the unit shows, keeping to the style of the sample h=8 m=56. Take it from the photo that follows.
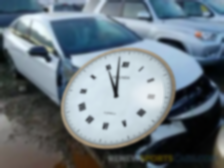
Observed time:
h=10 m=58
